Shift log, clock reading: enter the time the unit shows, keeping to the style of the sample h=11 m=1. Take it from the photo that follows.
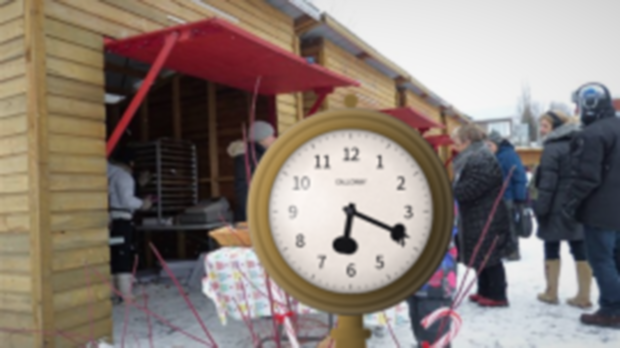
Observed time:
h=6 m=19
